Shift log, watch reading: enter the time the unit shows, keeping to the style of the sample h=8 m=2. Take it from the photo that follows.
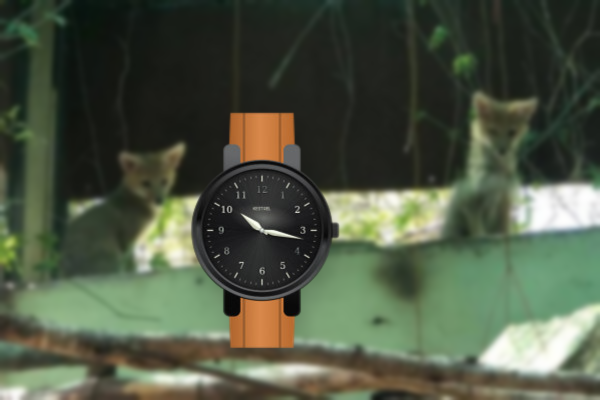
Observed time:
h=10 m=17
